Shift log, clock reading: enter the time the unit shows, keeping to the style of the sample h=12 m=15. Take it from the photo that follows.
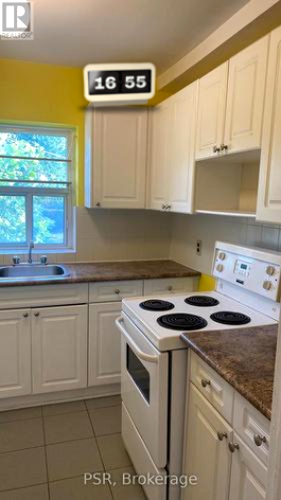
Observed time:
h=16 m=55
